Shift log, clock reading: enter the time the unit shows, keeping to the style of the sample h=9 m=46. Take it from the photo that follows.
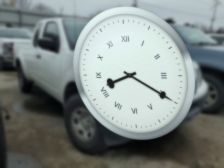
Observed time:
h=8 m=20
